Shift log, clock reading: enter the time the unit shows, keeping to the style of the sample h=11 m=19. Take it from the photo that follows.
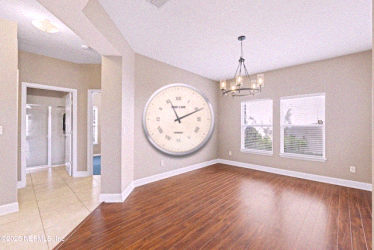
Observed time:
h=11 m=11
